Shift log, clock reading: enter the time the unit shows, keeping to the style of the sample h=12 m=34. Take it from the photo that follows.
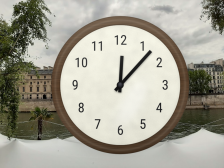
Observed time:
h=12 m=7
